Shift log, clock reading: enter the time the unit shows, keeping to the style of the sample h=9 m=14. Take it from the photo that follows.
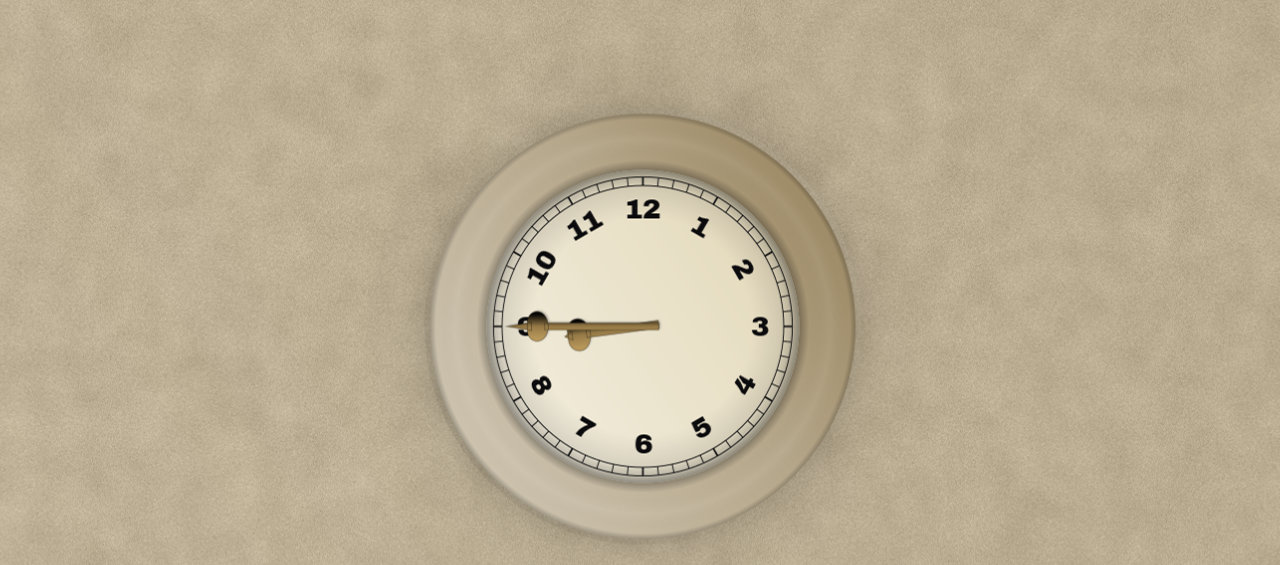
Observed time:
h=8 m=45
